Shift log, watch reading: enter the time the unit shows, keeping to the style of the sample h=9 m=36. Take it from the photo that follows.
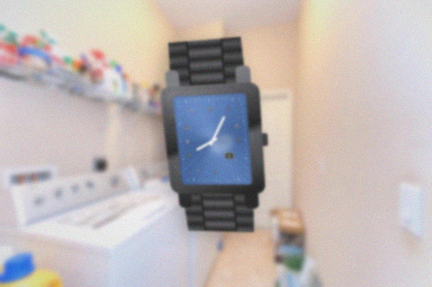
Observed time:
h=8 m=5
